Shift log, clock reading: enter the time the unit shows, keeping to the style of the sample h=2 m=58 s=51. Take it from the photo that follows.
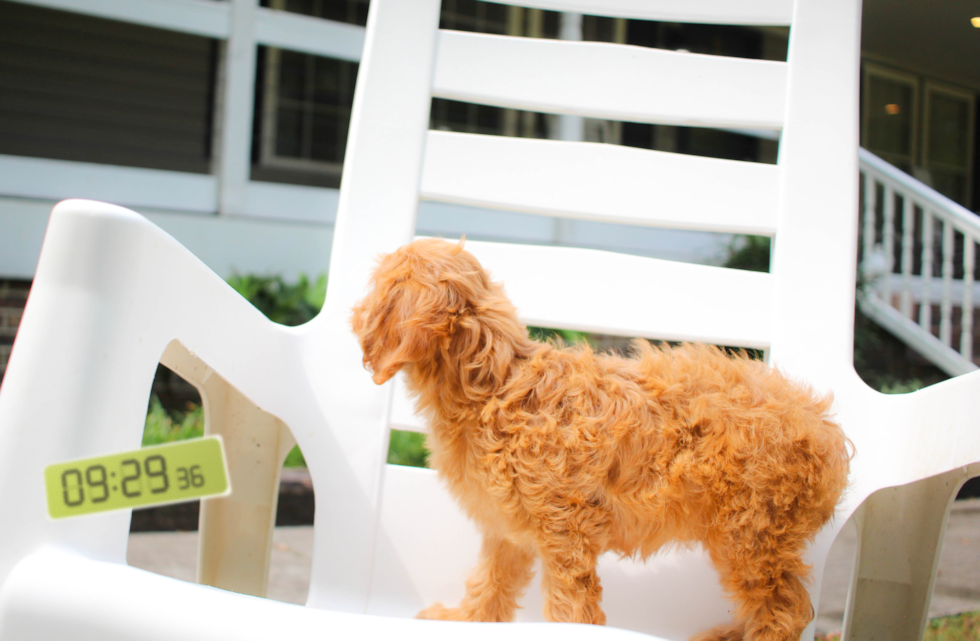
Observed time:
h=9 m=29 s=36
